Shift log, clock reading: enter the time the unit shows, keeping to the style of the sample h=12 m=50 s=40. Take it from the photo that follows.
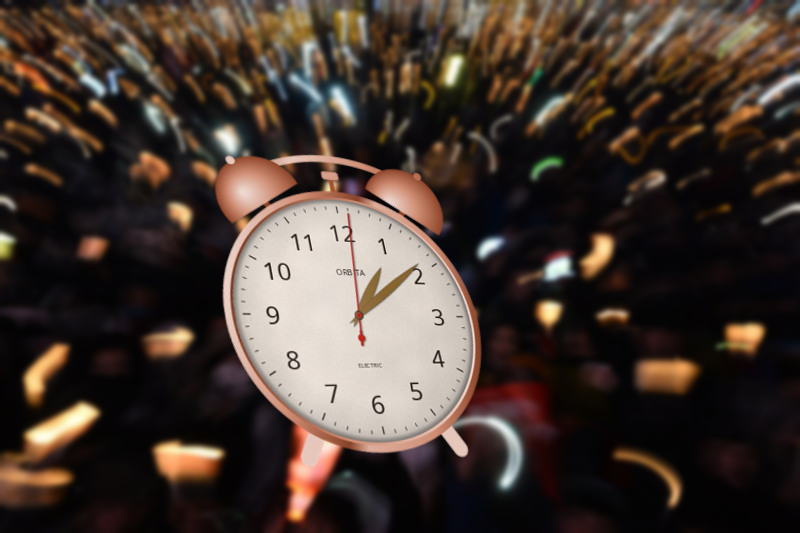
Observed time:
h=1 m=9 s=1
